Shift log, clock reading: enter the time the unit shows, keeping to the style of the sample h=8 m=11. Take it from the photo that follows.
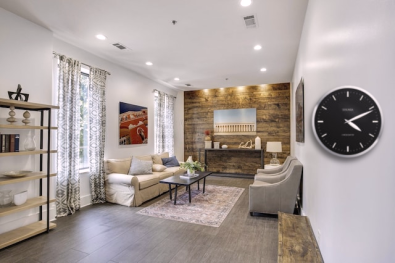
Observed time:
h=4 m=11
